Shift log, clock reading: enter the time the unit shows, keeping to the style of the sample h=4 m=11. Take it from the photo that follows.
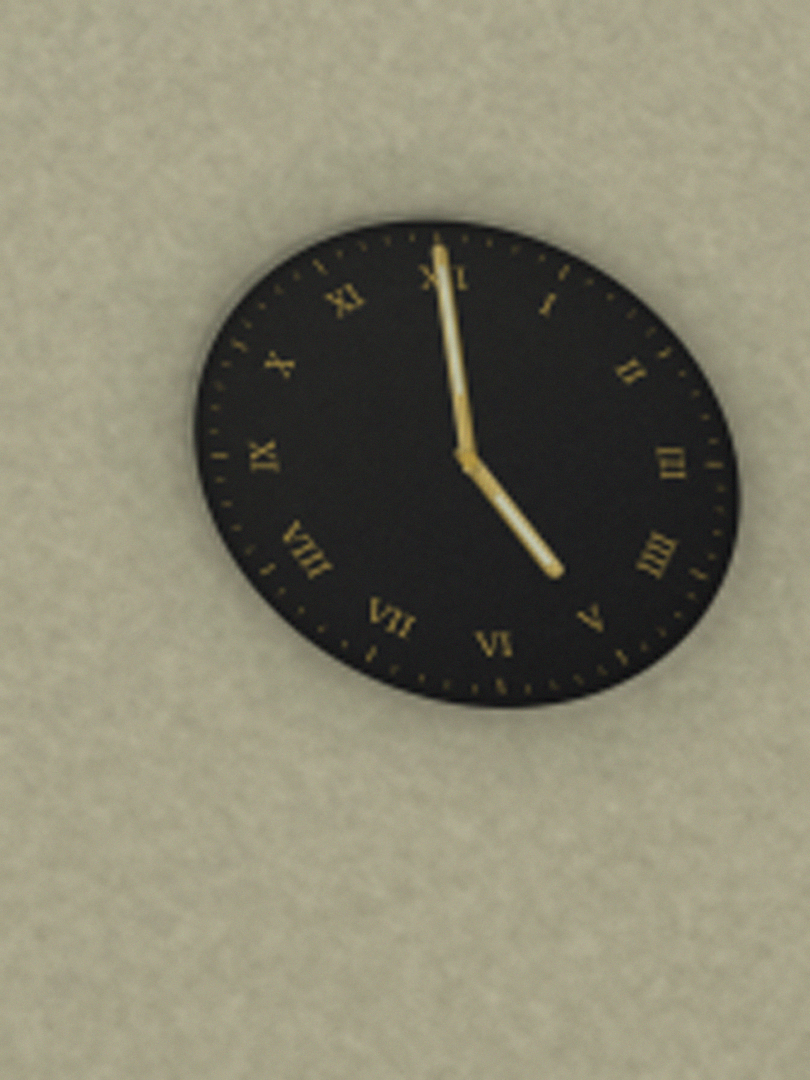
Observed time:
h=5 m=0
